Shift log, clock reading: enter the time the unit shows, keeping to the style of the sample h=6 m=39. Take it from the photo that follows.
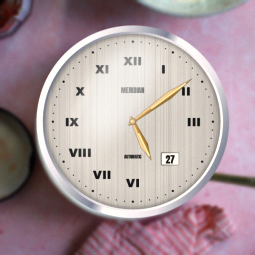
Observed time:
h=5 m=9
